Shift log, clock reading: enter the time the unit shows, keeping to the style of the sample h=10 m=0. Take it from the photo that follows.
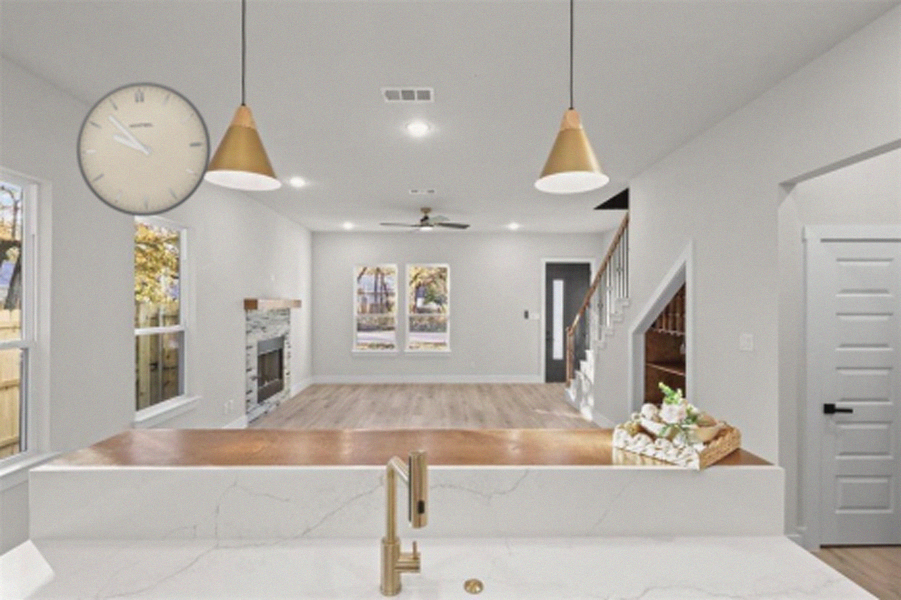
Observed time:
h=9 m=53
